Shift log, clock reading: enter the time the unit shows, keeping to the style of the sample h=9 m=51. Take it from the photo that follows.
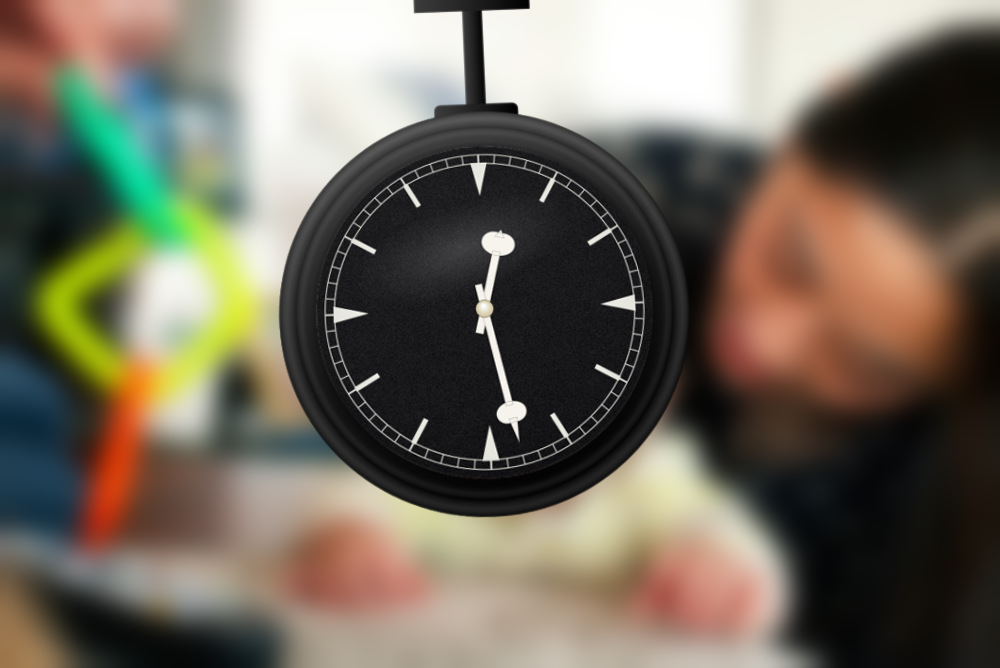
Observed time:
h=12 m=28
